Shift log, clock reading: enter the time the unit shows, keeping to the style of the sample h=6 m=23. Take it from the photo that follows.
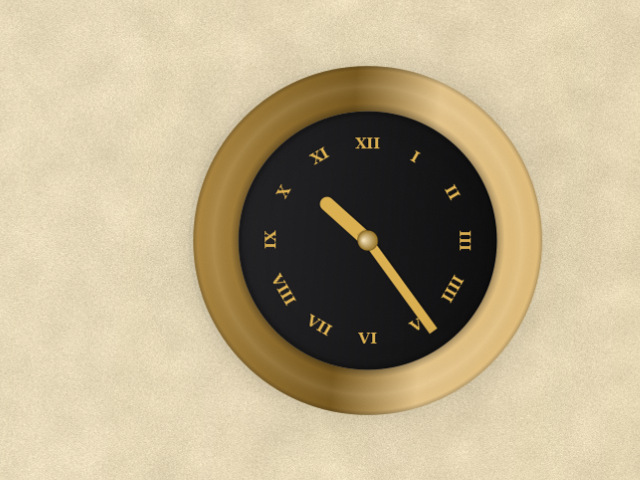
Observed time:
h=10 m=24
